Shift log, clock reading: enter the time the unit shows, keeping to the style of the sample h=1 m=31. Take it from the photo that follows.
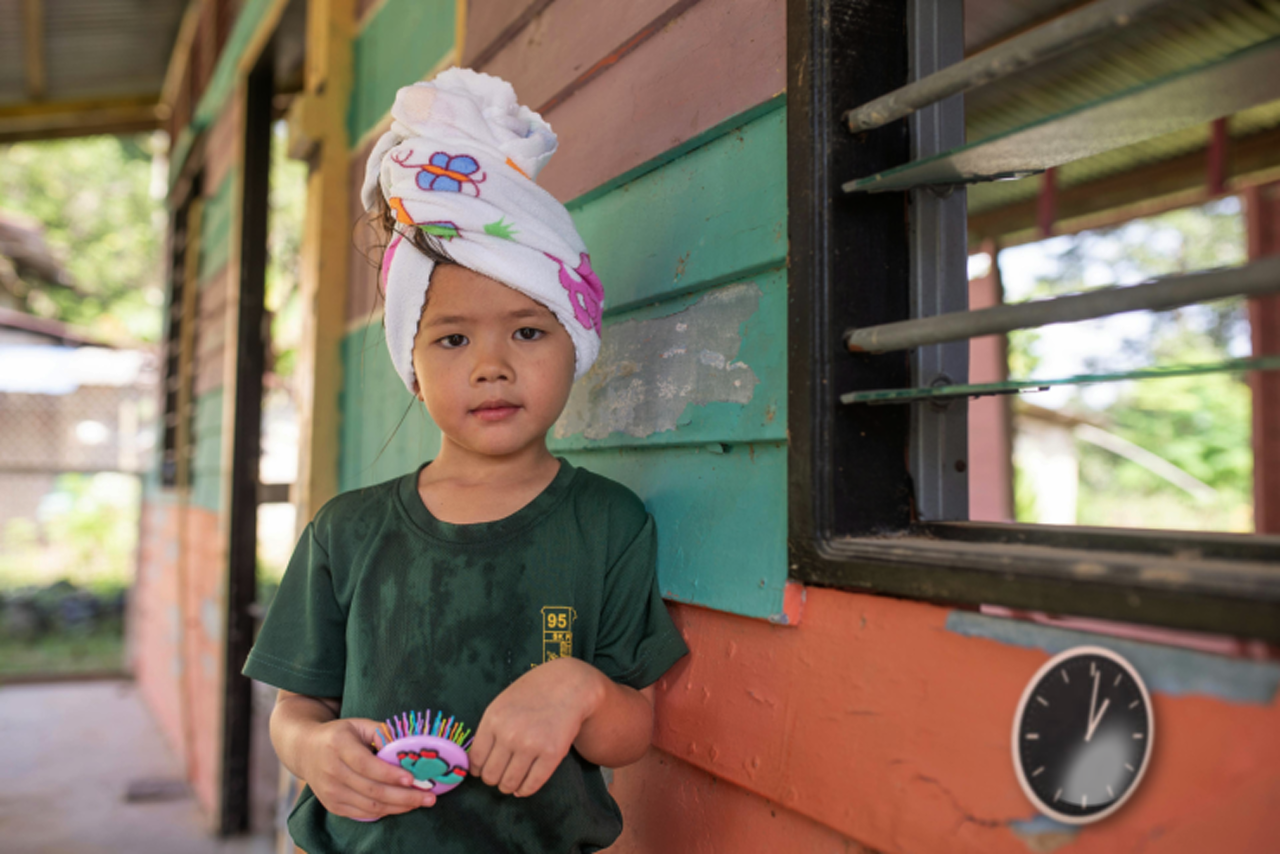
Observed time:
h=1 m=1
